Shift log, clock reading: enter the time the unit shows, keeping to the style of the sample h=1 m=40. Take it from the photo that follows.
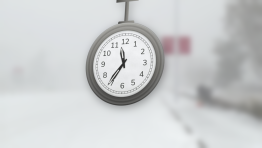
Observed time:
h=11 m=36
